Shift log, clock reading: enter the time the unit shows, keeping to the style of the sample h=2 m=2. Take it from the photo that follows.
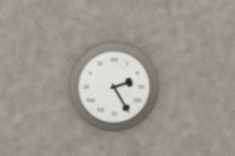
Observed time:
h=2 m=25
